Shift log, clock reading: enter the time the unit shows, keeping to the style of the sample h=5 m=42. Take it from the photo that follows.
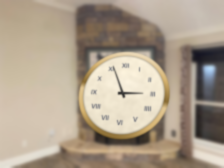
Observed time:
h=2 m=56
